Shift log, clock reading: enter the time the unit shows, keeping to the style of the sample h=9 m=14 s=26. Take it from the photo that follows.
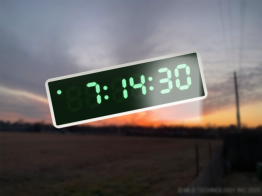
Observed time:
h=7 m=14 s=30
